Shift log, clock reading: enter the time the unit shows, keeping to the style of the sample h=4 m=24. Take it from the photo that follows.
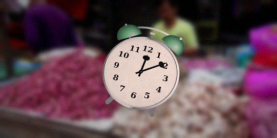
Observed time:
h=12 m=9
